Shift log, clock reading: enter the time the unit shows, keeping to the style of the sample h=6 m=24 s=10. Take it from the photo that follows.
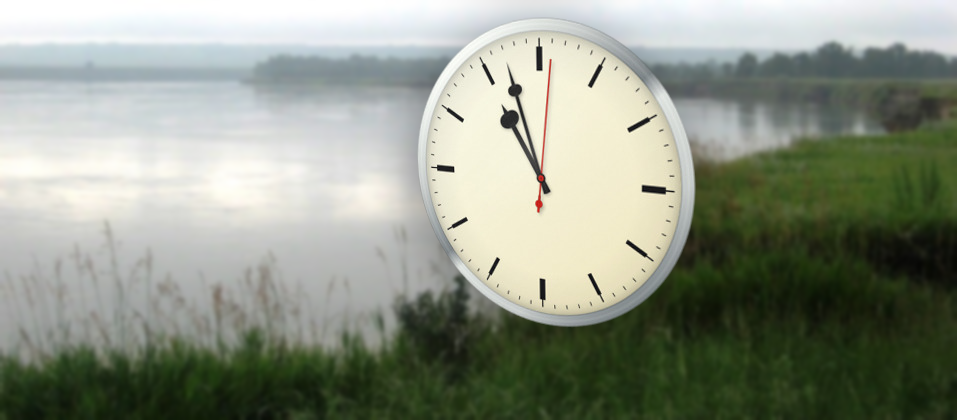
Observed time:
h=10 m=57 s=1
